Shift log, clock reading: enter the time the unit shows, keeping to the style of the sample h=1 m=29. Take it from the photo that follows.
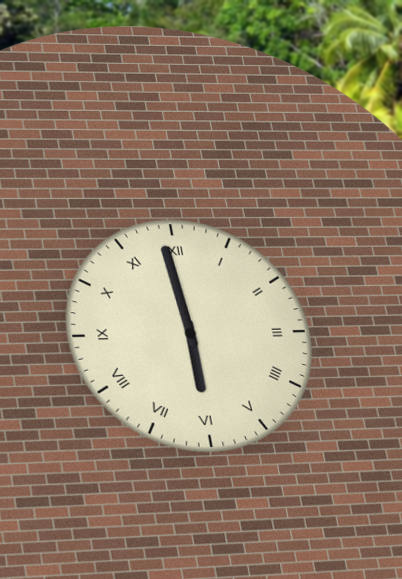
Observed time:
h=5 m=59
